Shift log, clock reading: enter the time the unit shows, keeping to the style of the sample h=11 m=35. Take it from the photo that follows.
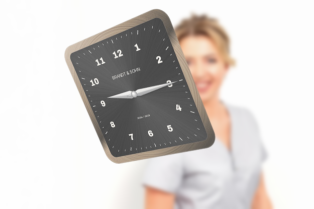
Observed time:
h=9 m=15
